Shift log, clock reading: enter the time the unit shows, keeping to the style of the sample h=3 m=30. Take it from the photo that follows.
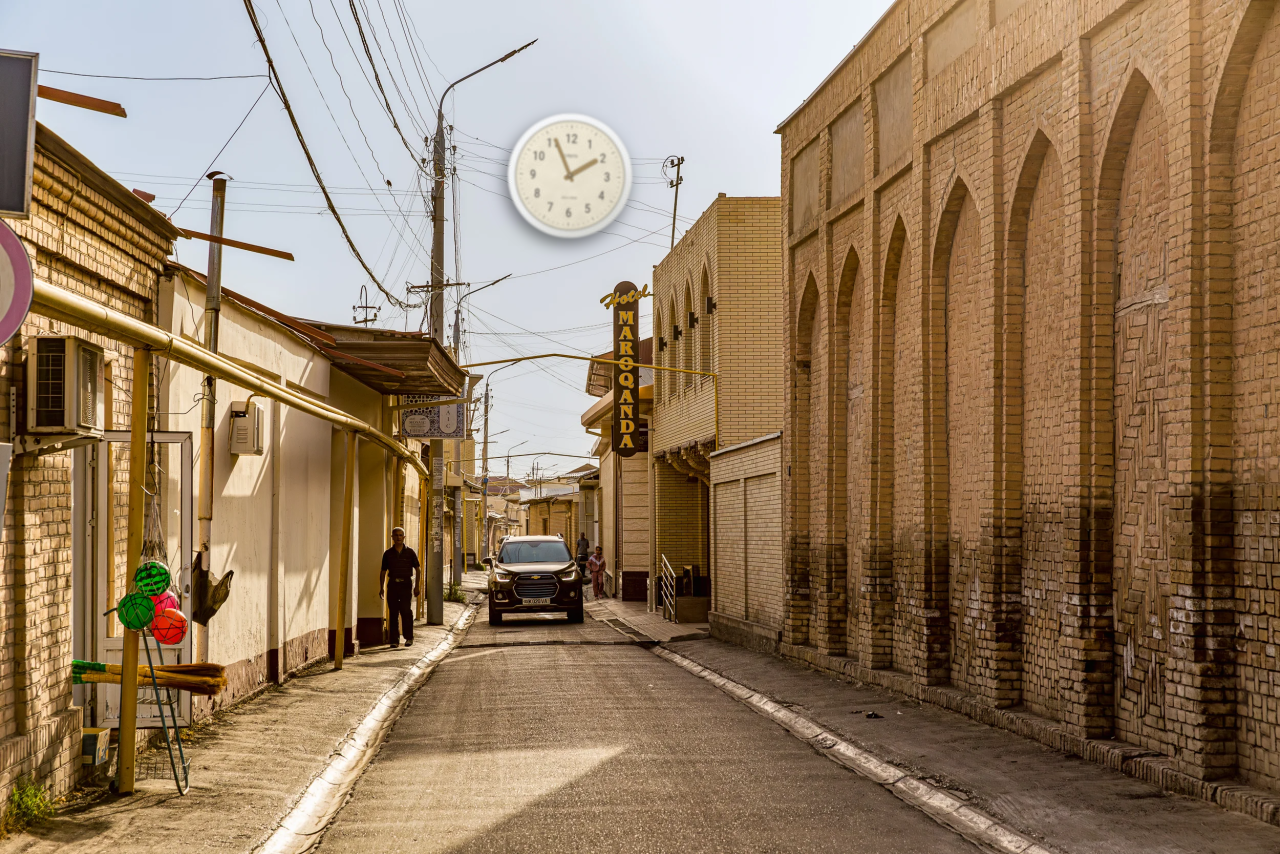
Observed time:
h=1 m=56
